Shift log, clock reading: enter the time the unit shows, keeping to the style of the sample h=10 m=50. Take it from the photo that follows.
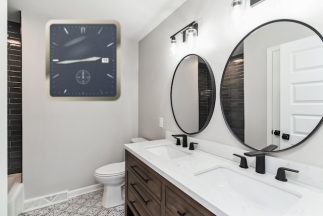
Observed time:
h=2 m=44
